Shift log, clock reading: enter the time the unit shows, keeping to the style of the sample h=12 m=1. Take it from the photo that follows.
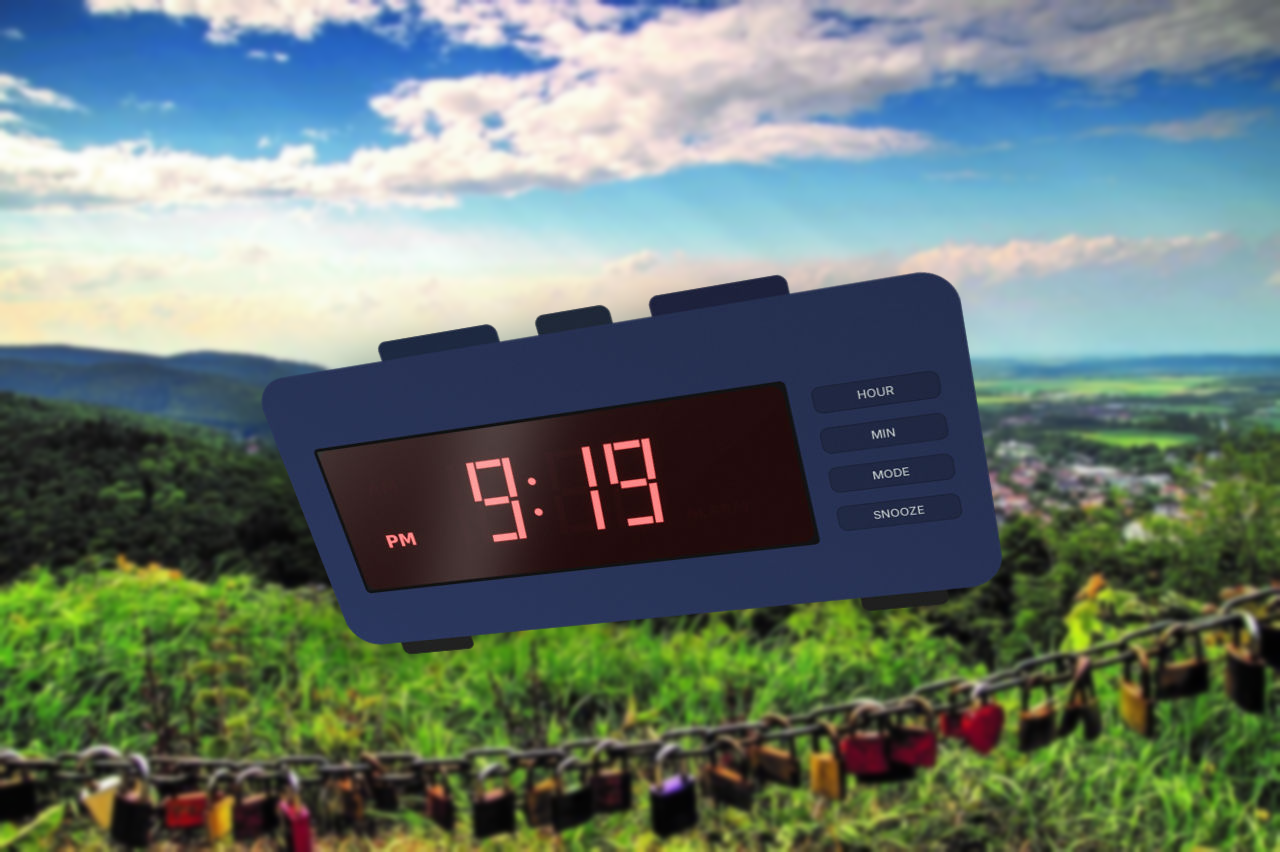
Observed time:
h=9 m=19
